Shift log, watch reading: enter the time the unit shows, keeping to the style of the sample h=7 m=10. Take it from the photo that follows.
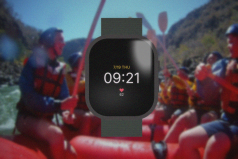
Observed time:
h=9 m=21
